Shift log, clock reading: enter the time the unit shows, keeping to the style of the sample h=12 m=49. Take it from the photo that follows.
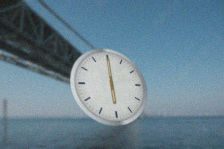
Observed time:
h=6 m=0
